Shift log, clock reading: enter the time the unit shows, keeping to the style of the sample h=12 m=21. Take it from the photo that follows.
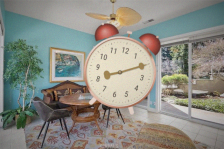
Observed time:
h=8 m=10
